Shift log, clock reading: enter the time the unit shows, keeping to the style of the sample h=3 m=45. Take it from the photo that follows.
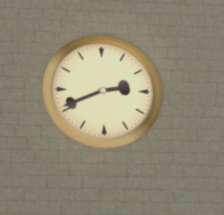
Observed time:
h=2 m=41
